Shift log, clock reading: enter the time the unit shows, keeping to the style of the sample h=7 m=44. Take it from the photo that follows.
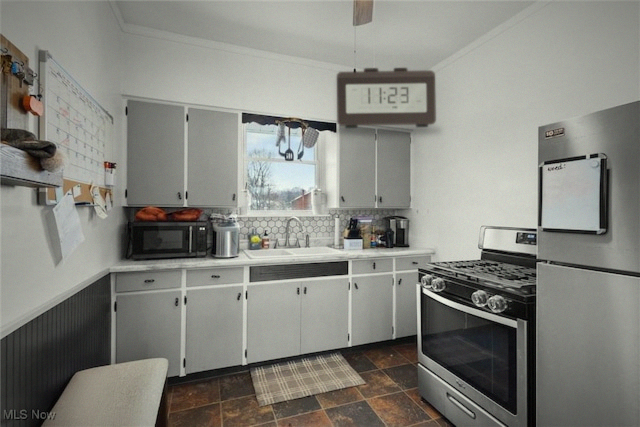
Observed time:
h=11 m=23
